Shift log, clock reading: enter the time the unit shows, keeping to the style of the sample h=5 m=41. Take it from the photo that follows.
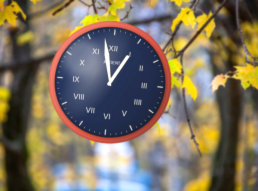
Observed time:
h=12 m=58
